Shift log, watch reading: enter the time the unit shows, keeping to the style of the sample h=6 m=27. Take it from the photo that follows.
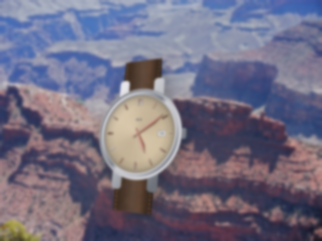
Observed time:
h=5 m=9
